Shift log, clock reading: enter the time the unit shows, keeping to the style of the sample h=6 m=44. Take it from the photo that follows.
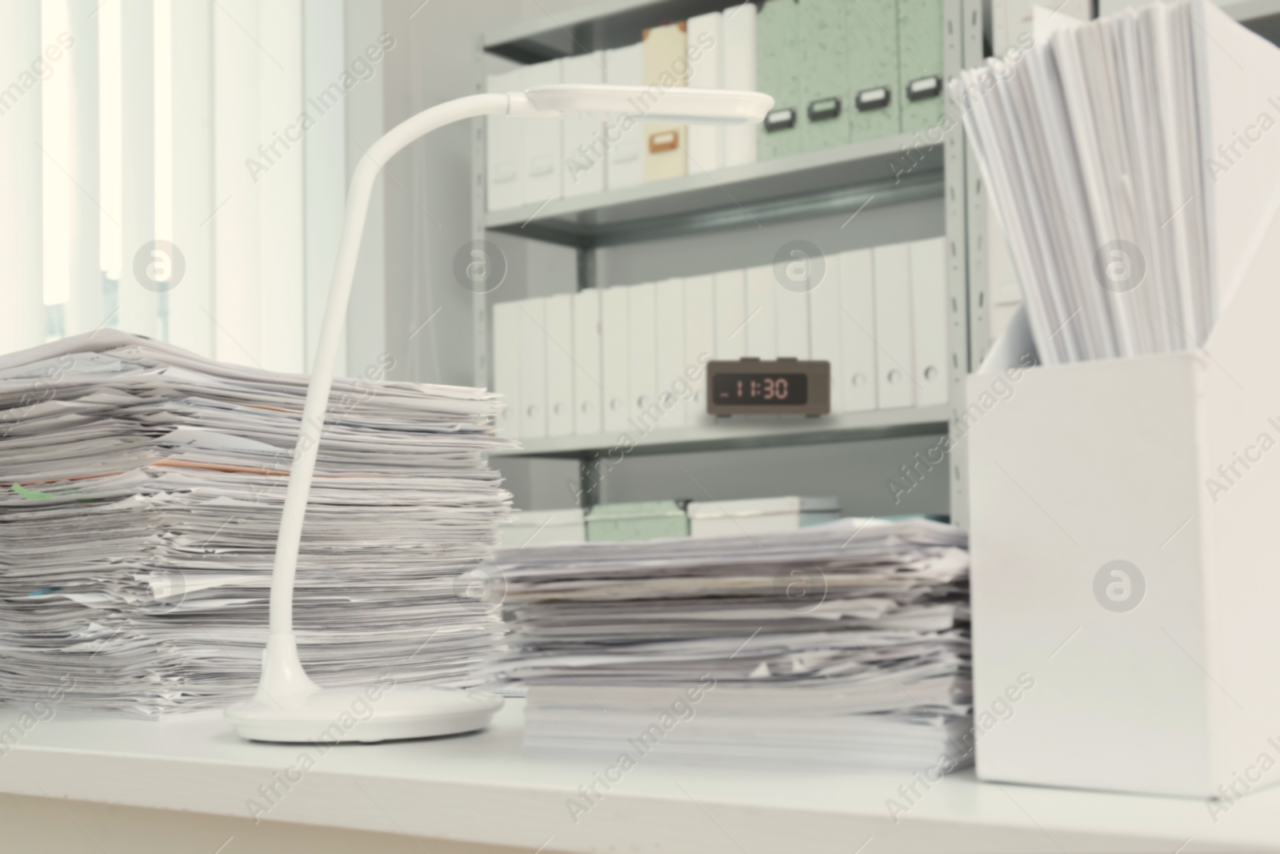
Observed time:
h=11 m=30
